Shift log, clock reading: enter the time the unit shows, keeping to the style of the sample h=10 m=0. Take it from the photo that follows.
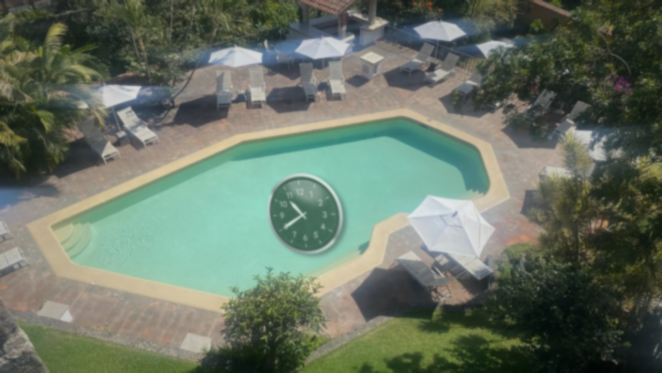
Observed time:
h=10 m=40
